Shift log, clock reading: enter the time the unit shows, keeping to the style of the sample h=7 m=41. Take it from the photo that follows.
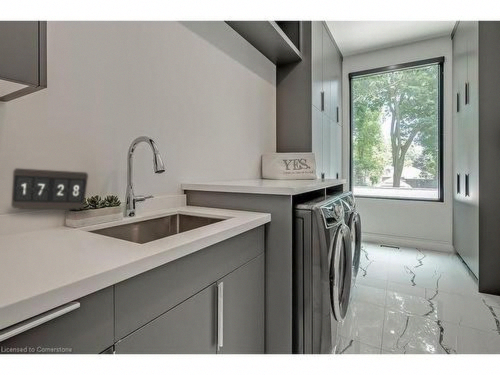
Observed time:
h=17 m=28
